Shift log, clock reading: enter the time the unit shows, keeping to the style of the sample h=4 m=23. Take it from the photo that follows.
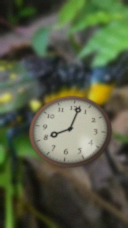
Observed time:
h=8 m=2
